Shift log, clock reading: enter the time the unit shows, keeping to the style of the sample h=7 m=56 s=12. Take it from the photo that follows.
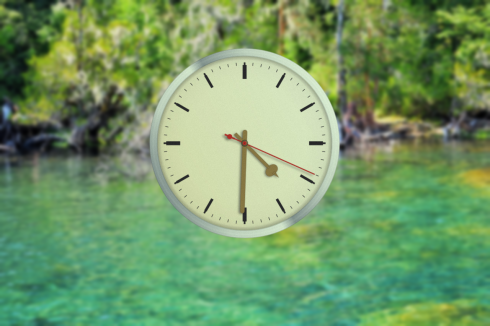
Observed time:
h=4 m=30 s=19
